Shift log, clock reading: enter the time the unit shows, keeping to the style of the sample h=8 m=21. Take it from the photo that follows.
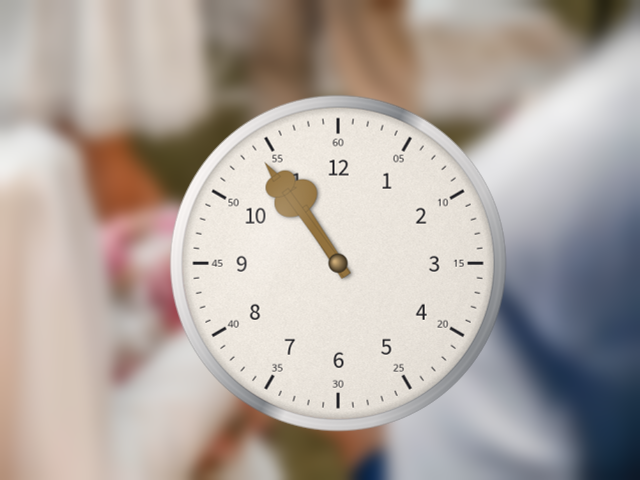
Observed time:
h=10 m=54
